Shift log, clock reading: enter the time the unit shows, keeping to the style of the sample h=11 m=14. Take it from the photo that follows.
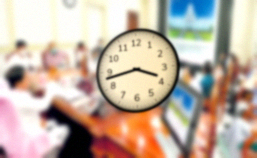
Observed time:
h=3 m=43
